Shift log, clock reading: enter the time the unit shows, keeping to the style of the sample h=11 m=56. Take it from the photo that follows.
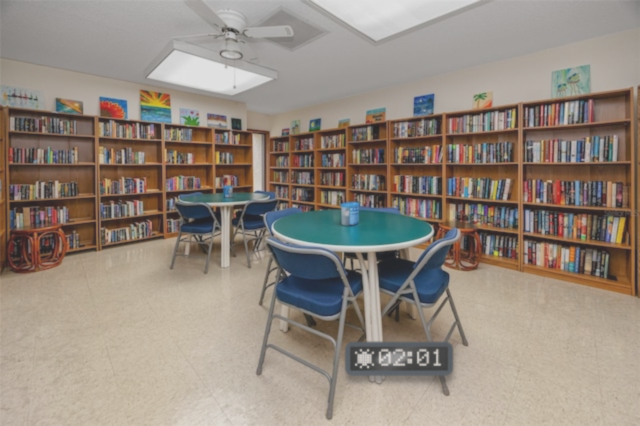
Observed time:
h=2 m=1
